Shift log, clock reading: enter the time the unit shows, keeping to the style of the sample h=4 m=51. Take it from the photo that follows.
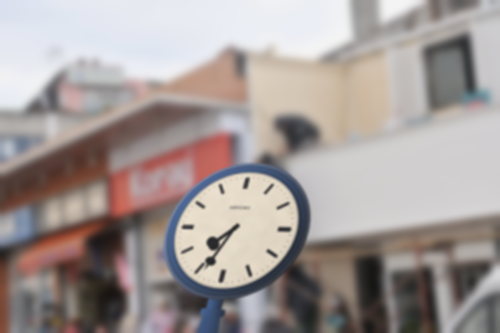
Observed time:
h=7 m=34
